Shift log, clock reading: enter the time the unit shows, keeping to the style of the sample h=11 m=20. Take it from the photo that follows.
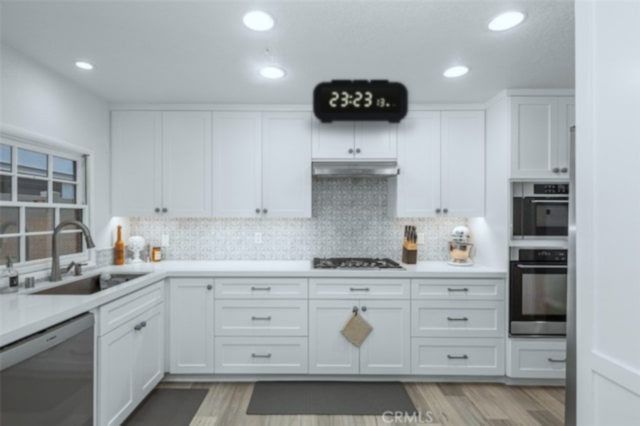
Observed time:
h=23 m=23
